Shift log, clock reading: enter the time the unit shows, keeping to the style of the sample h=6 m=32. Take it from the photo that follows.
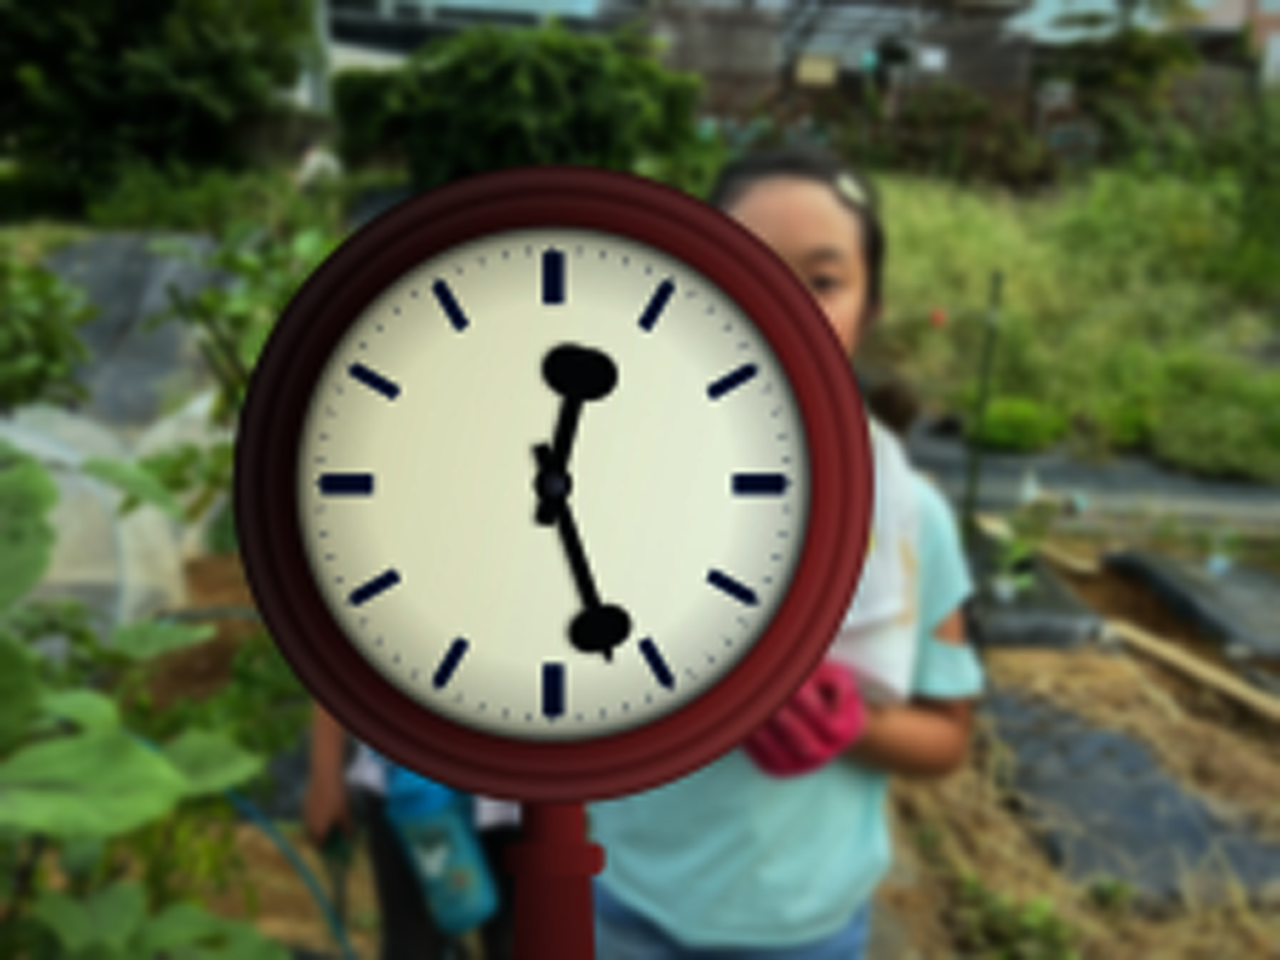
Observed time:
h=12 m=27
